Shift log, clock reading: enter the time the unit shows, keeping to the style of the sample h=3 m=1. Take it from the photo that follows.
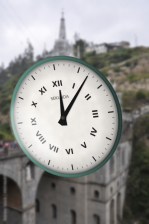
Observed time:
h=12 m=7
